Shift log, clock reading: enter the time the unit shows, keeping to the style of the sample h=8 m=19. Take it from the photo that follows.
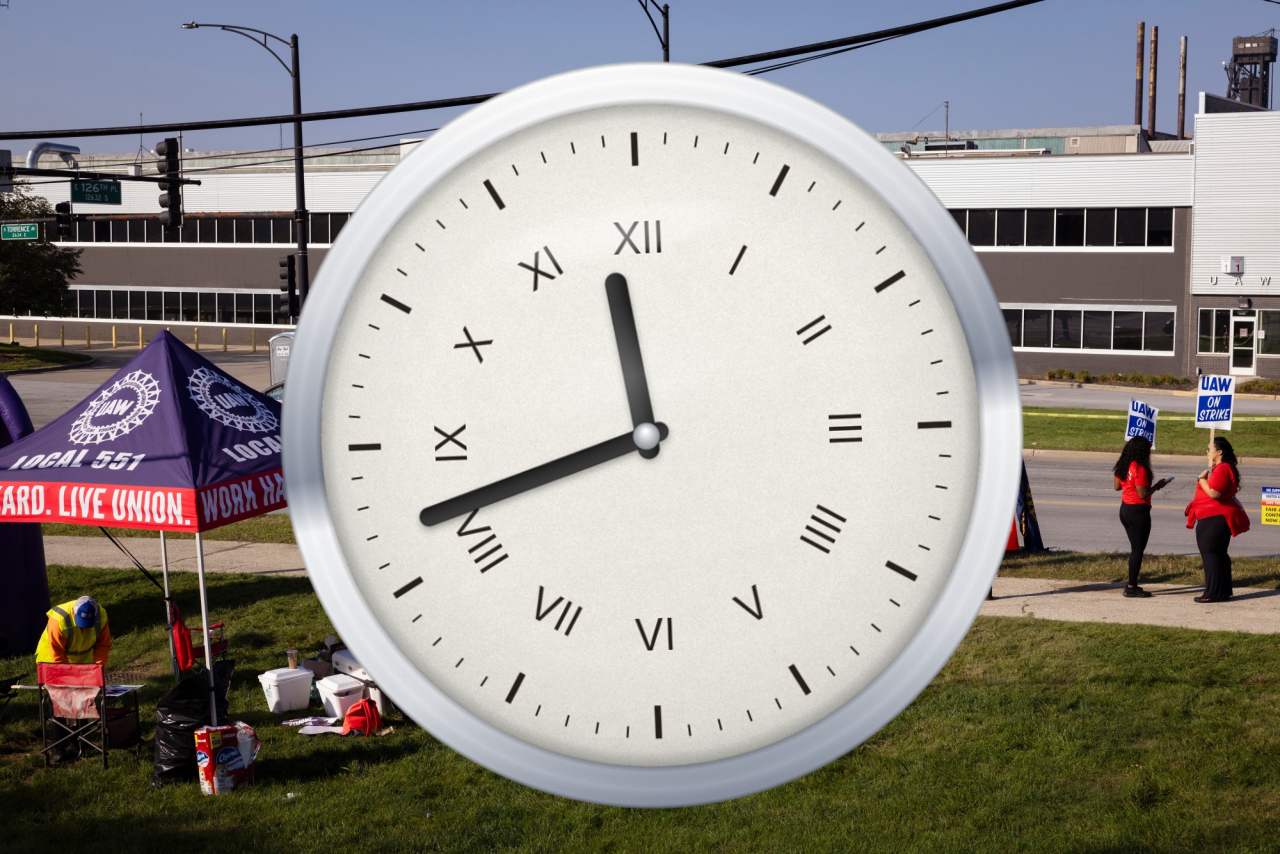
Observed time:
h=11 m=42
